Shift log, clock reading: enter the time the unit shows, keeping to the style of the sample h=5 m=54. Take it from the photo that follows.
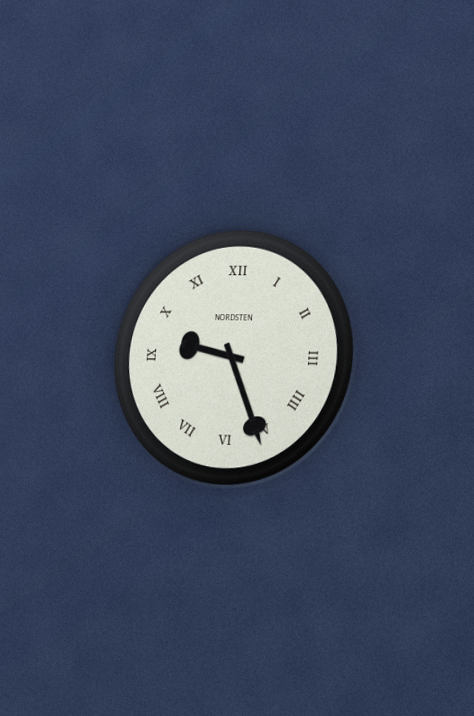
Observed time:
h=9 m=26
